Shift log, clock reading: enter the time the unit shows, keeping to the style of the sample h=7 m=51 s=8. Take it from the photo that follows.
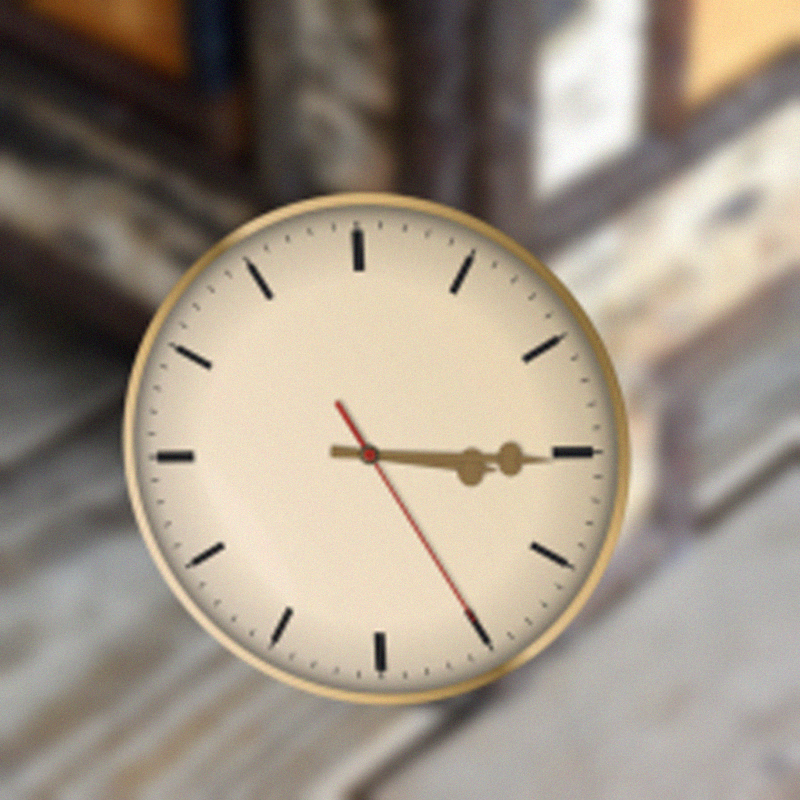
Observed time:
h=3 m=15 s=25
